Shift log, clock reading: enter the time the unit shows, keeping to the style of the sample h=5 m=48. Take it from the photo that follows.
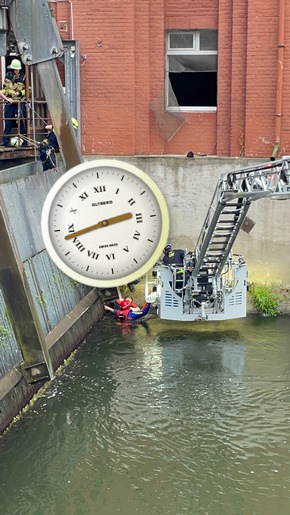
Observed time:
h=2 m=43
